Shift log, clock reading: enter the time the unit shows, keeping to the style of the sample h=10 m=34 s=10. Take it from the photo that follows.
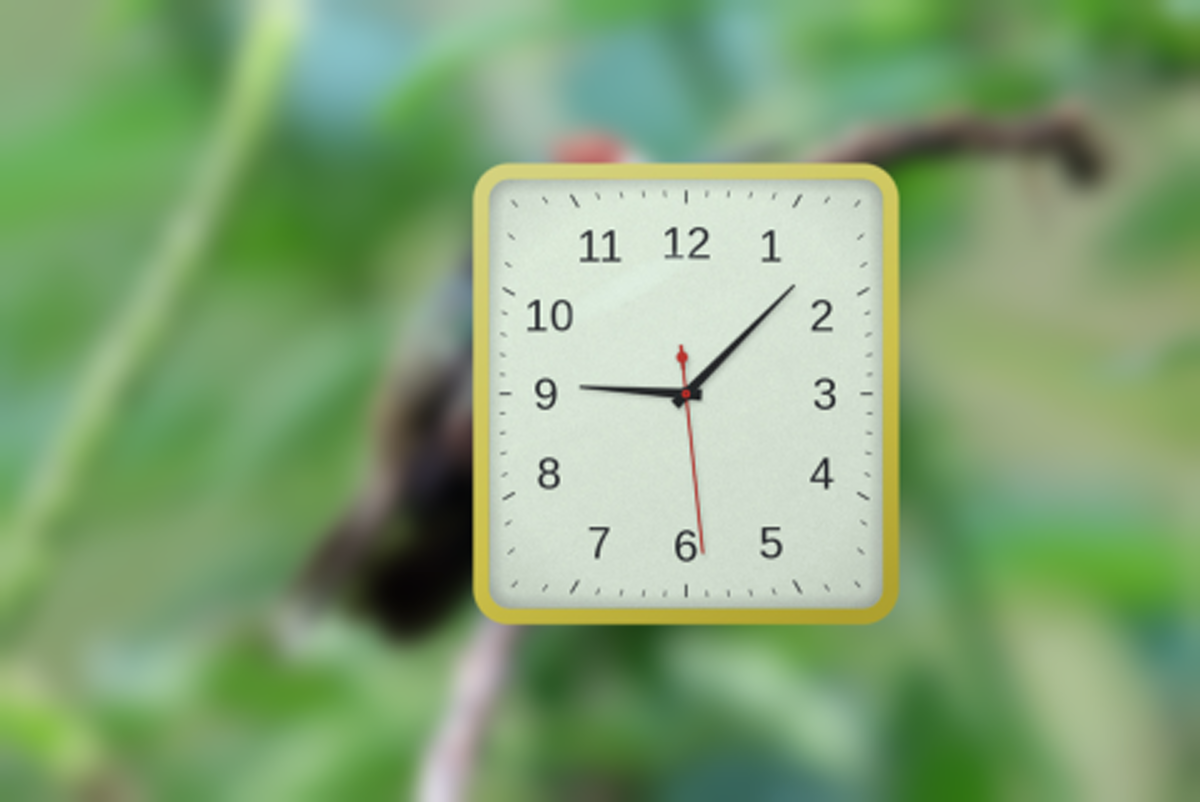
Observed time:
h=9 m=7 s=29
